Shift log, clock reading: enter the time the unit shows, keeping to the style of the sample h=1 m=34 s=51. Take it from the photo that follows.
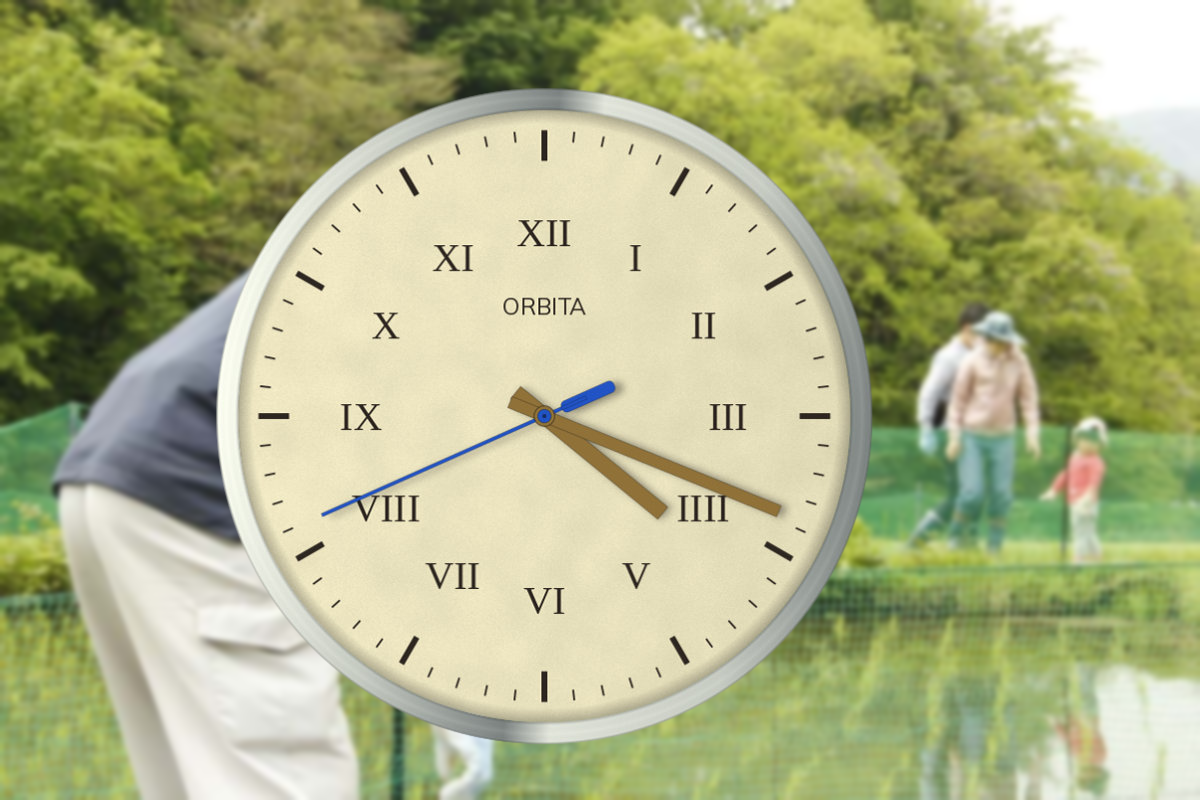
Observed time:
h=4 m=18 s=41
